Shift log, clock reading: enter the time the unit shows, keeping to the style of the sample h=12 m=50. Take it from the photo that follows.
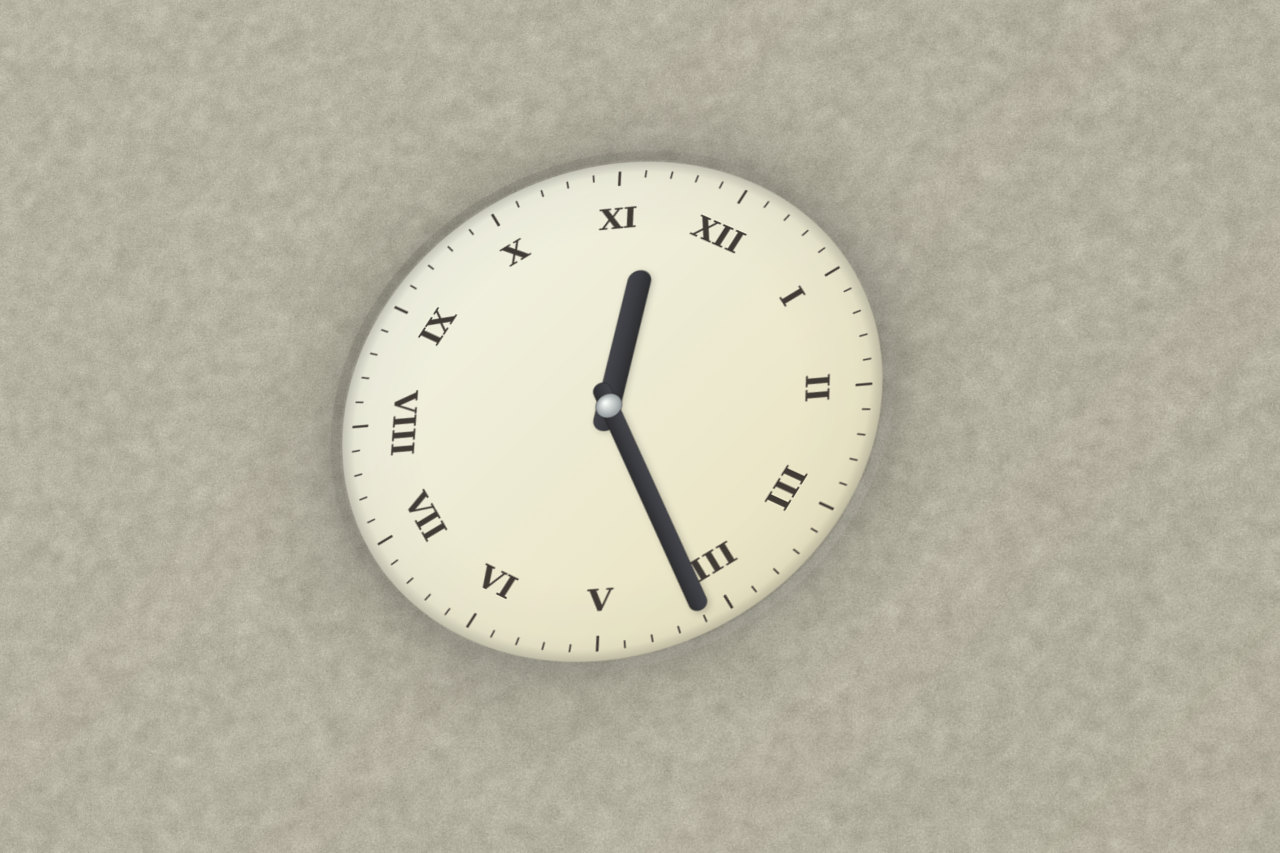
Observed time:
h=11 m=21
